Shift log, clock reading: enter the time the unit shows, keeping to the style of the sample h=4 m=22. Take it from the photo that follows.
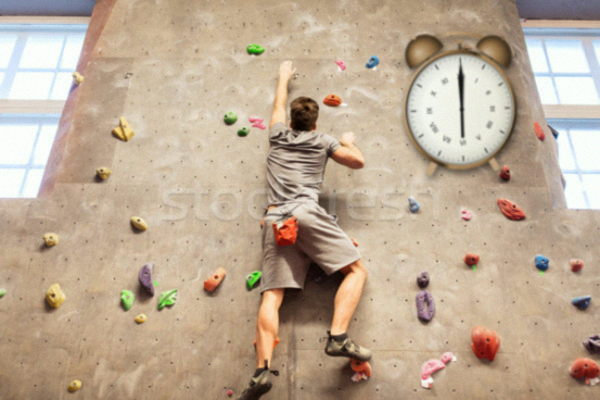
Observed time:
h=6 m=0
